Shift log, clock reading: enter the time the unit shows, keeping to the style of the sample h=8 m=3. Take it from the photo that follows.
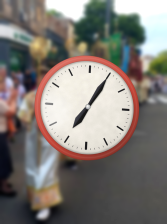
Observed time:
h=7 m=5
